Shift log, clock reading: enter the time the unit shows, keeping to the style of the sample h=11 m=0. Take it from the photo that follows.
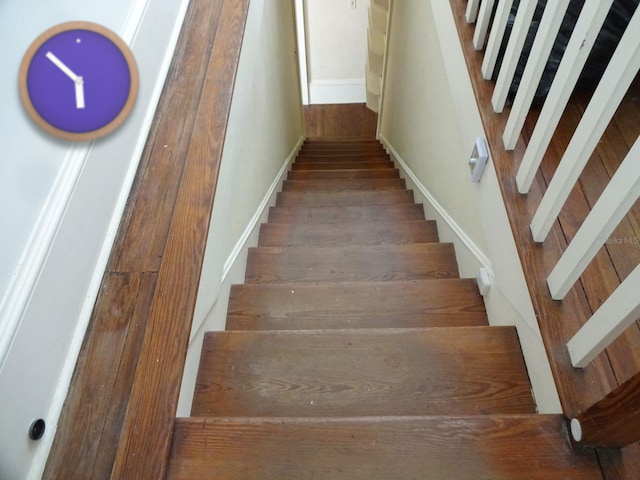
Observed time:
h=5 m=52
